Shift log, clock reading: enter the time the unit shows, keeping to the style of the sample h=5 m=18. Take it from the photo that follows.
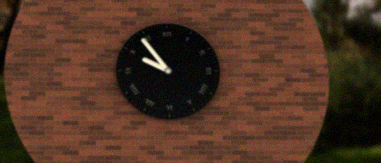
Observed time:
h=9 m=54
